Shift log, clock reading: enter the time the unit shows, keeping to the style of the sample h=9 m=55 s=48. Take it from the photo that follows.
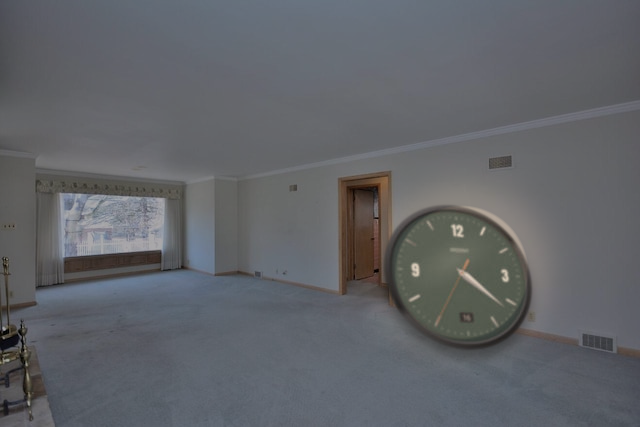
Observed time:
h=4 m=21 s=35
